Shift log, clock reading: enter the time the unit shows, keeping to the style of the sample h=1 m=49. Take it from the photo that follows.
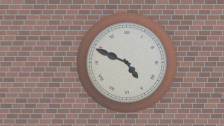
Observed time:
h=4 m=49
